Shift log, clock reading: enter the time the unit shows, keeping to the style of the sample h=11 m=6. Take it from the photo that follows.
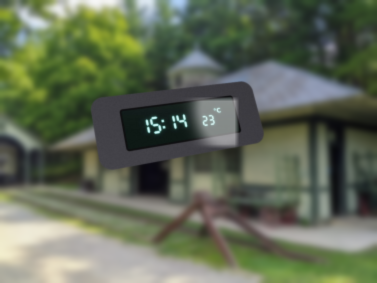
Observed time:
h=15 m=14
